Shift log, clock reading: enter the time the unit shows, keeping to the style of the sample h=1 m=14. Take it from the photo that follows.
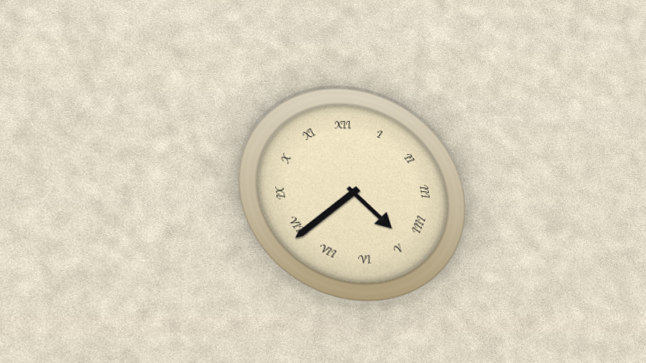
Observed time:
h=4 m=39
